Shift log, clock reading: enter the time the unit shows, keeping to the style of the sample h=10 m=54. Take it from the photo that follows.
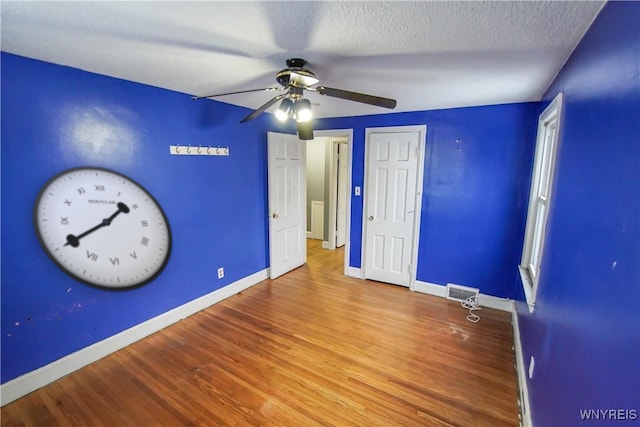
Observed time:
h=1 m=40
